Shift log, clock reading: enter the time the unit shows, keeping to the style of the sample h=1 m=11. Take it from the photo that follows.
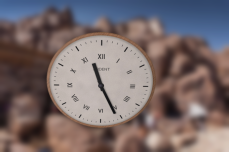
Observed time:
h=11 m=26
